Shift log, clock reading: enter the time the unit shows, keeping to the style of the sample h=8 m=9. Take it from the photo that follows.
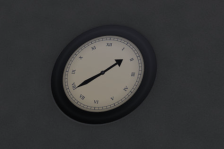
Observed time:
h=1 m=39
